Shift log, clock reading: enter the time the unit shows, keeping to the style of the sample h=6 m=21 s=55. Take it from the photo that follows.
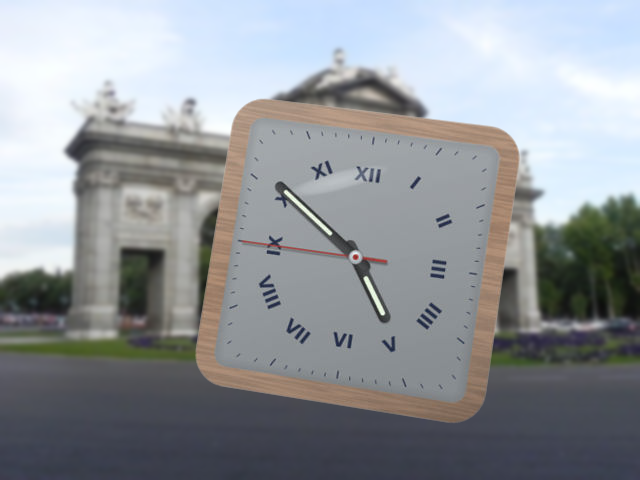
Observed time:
h=4 m=50 s=45
